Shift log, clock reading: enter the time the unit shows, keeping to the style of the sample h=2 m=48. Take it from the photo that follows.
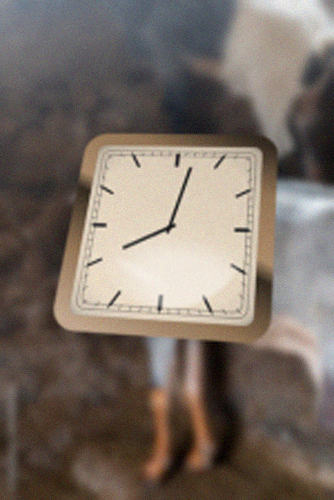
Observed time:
h=8 m=2
